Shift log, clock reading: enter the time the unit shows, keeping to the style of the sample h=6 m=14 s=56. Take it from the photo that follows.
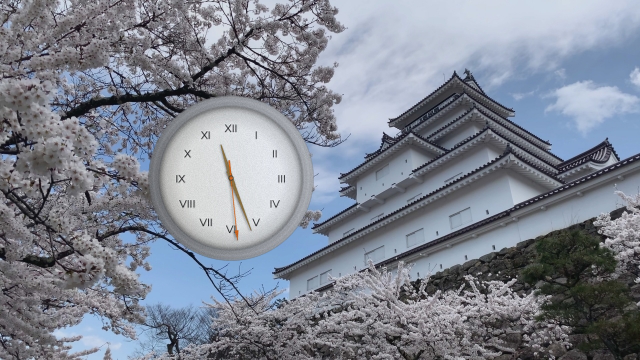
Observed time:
h=11 m=26 s=29
